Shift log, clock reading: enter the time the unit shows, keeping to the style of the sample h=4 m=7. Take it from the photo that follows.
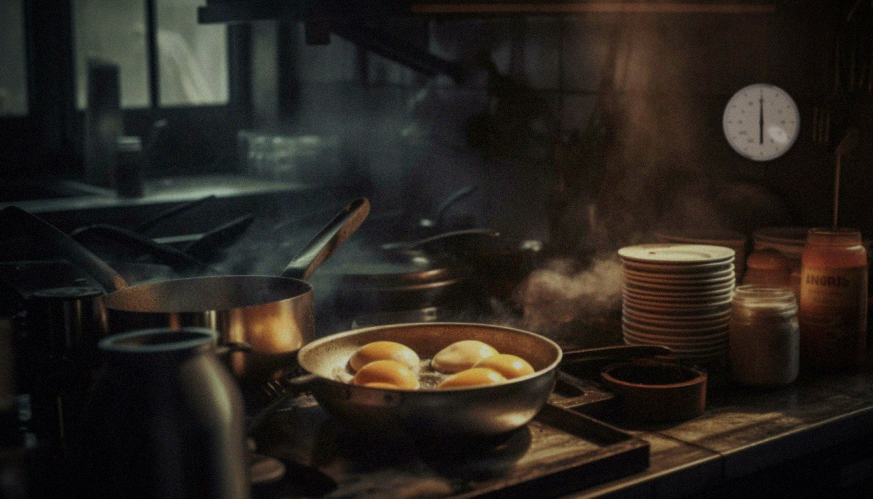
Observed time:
h=6 m=0
